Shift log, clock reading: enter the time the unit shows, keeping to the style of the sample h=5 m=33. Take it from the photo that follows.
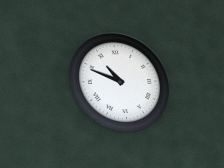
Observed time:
h=10 m=49
